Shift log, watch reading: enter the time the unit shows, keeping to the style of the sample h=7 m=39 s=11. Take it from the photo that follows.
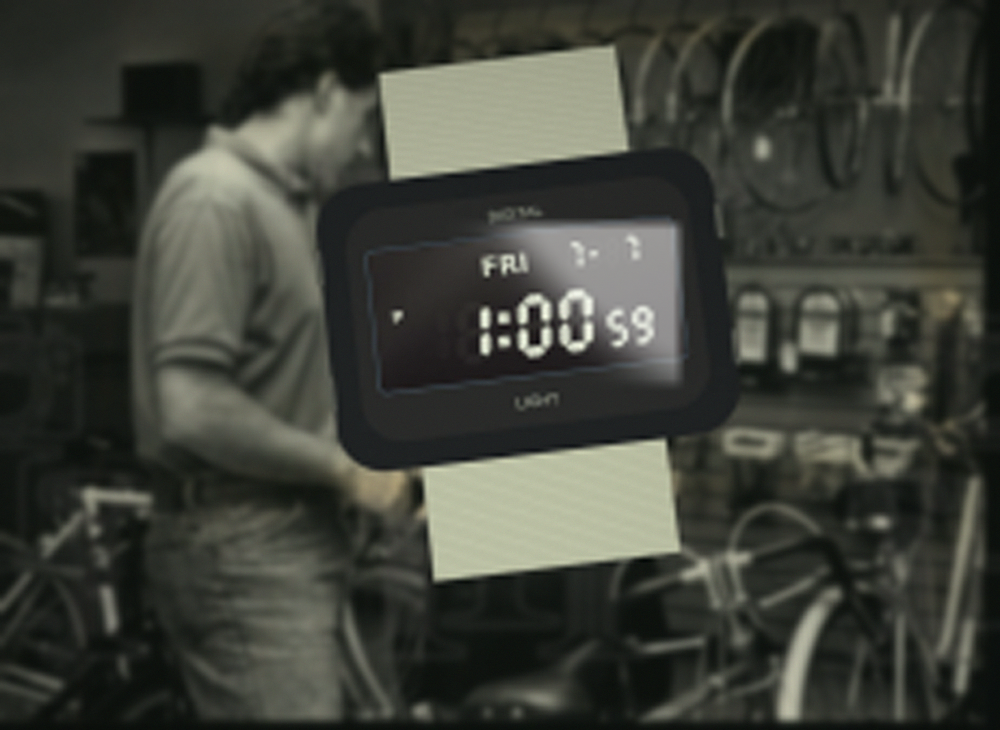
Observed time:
h=1 m=0 s=59
